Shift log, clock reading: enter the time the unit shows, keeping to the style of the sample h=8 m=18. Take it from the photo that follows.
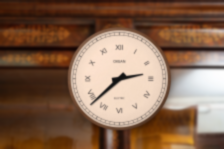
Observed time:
h=2 m=38
